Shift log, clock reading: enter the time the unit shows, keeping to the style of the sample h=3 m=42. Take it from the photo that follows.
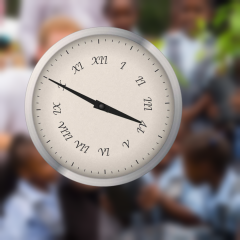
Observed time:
h=3 m=50
